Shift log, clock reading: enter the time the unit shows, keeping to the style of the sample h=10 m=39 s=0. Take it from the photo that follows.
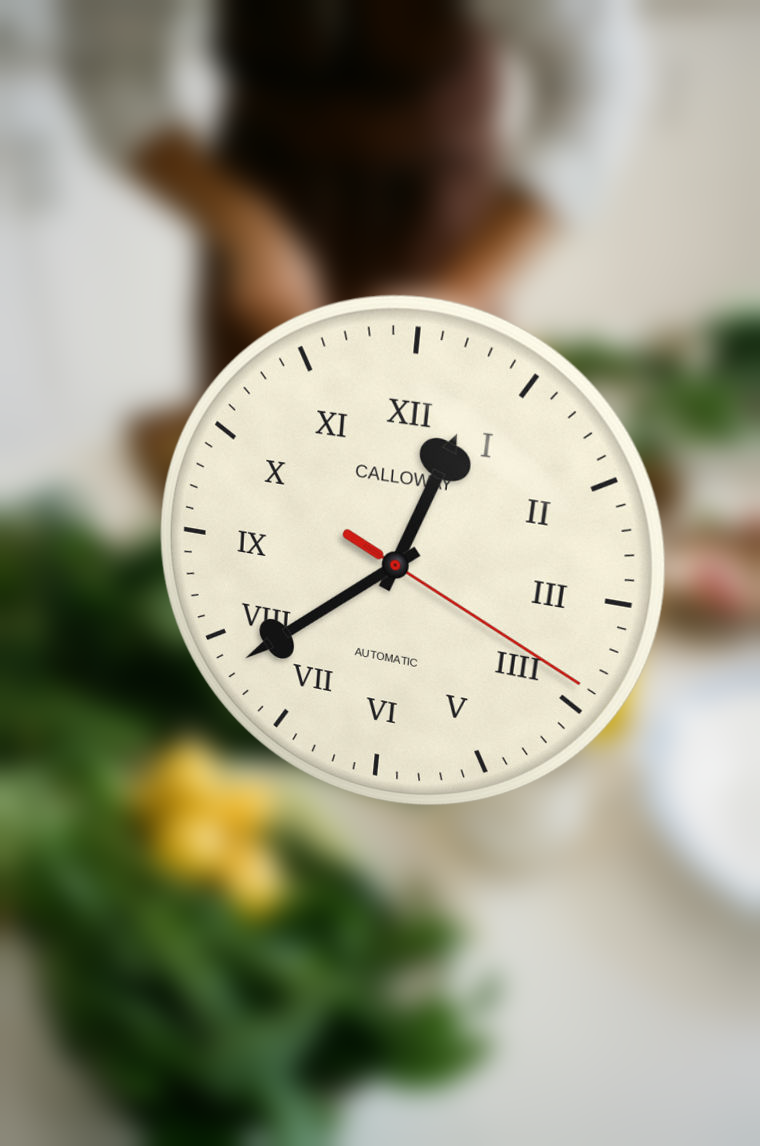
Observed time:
h=12 m=38 s=19
